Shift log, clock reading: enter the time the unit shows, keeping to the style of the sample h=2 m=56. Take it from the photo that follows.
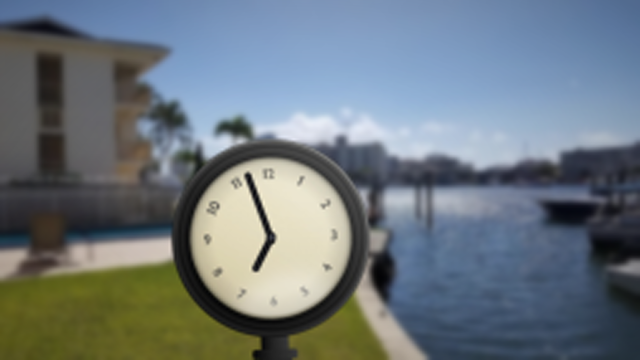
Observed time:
h=6 m=57
